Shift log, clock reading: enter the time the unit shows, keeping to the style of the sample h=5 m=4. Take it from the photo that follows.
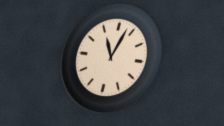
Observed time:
h=11 m=3
